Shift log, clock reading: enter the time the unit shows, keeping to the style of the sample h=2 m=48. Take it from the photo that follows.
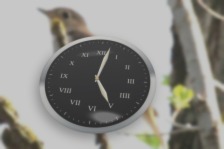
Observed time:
h=5 m=2
